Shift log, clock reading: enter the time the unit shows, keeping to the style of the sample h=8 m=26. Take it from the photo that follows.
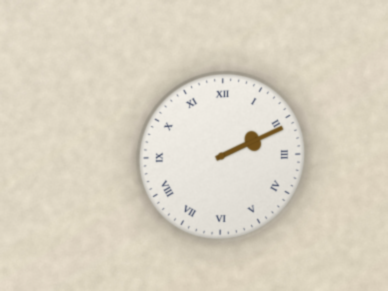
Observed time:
h=2 m=11
